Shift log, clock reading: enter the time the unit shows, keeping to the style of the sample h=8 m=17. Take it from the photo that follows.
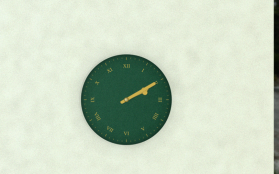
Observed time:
h=2 m=10
